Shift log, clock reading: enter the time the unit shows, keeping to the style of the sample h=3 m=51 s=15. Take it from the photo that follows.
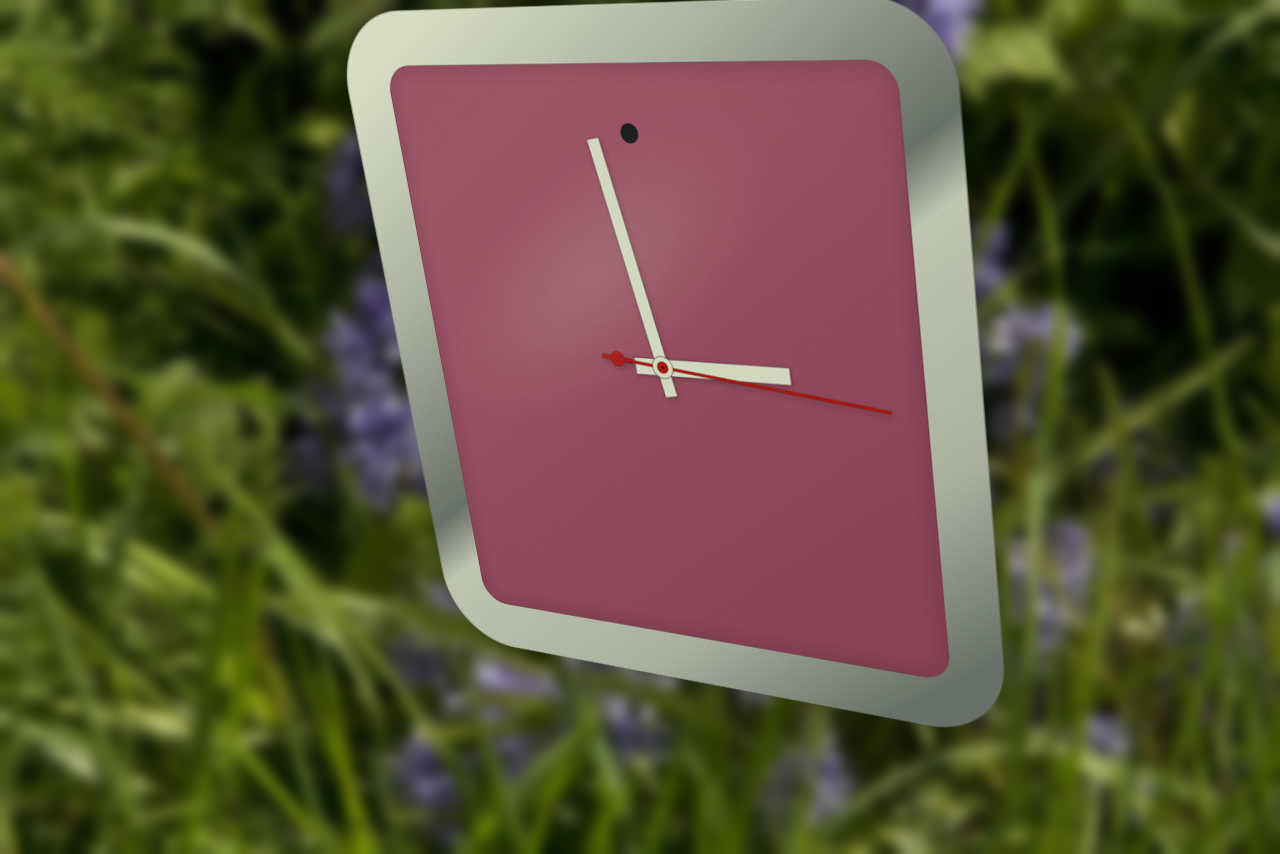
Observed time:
h=2 m=58 s=16
